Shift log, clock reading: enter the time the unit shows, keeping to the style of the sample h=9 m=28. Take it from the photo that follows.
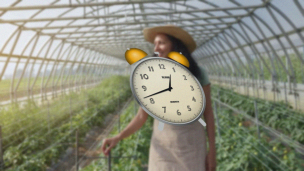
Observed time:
h=12 m=42
